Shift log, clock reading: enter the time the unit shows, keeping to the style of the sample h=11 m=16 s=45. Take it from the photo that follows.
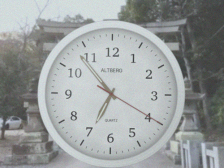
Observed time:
h=6 m=53 s=20
